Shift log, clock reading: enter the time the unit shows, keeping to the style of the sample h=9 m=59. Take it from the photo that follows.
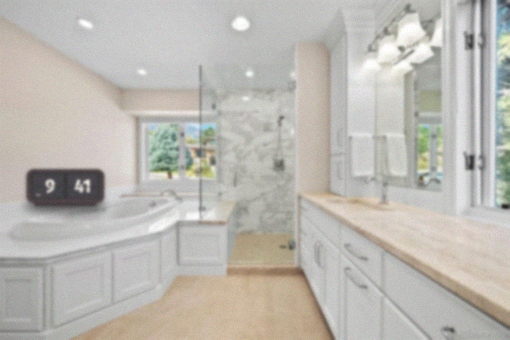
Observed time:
h=9 m=41
